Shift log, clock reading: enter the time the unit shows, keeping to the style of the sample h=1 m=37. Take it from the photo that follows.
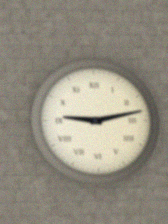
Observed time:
h=9 m=13
